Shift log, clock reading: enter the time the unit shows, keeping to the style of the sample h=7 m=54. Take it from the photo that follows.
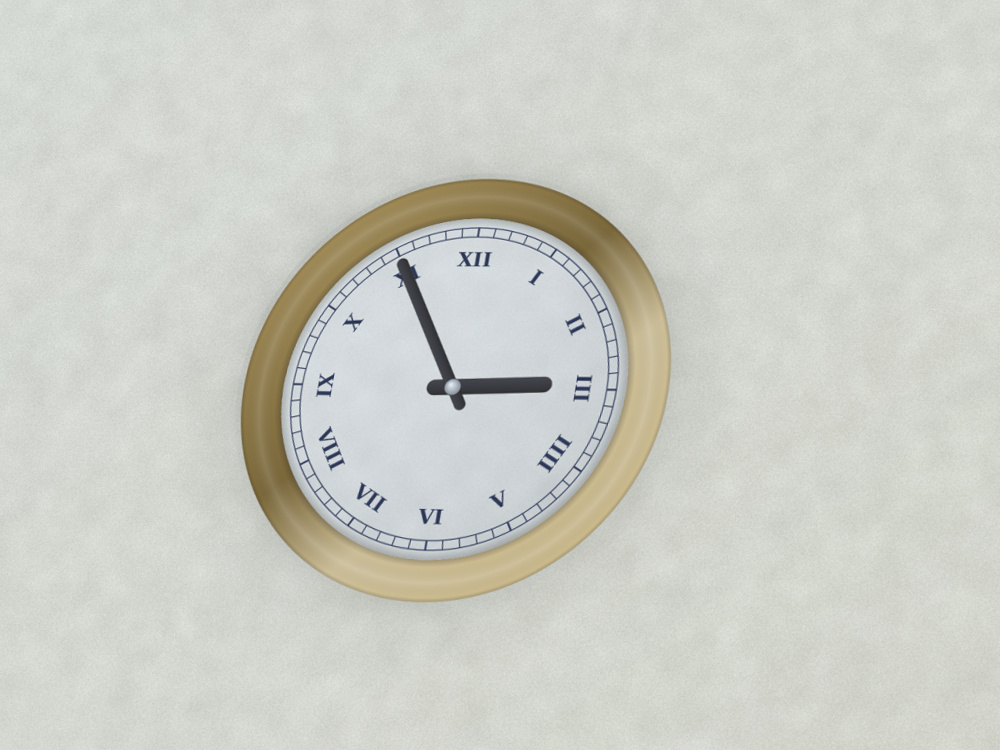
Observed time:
h=2 m=55
